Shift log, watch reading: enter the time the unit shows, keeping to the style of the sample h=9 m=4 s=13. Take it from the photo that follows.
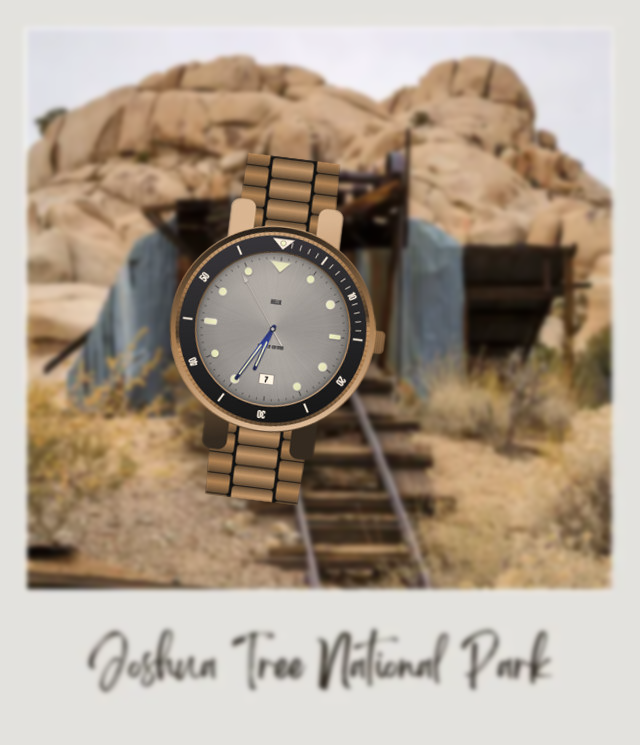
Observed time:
h=6 m=34 s=54
